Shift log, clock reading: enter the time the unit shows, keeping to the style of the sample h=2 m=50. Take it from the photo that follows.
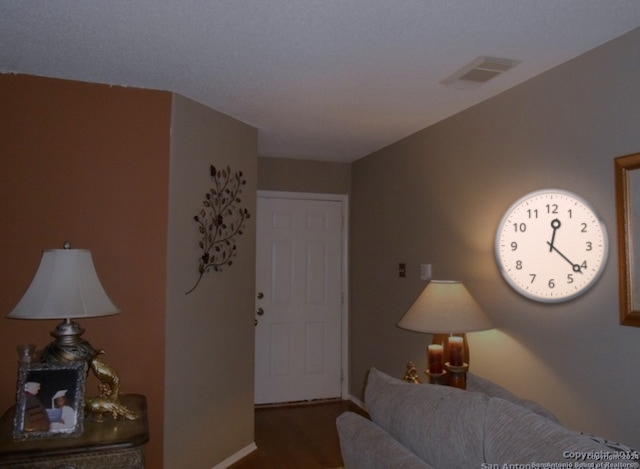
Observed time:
h=12 m=22
